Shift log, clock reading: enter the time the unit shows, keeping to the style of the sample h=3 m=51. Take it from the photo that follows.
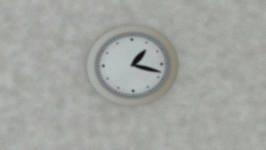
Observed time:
h=1 m=18
